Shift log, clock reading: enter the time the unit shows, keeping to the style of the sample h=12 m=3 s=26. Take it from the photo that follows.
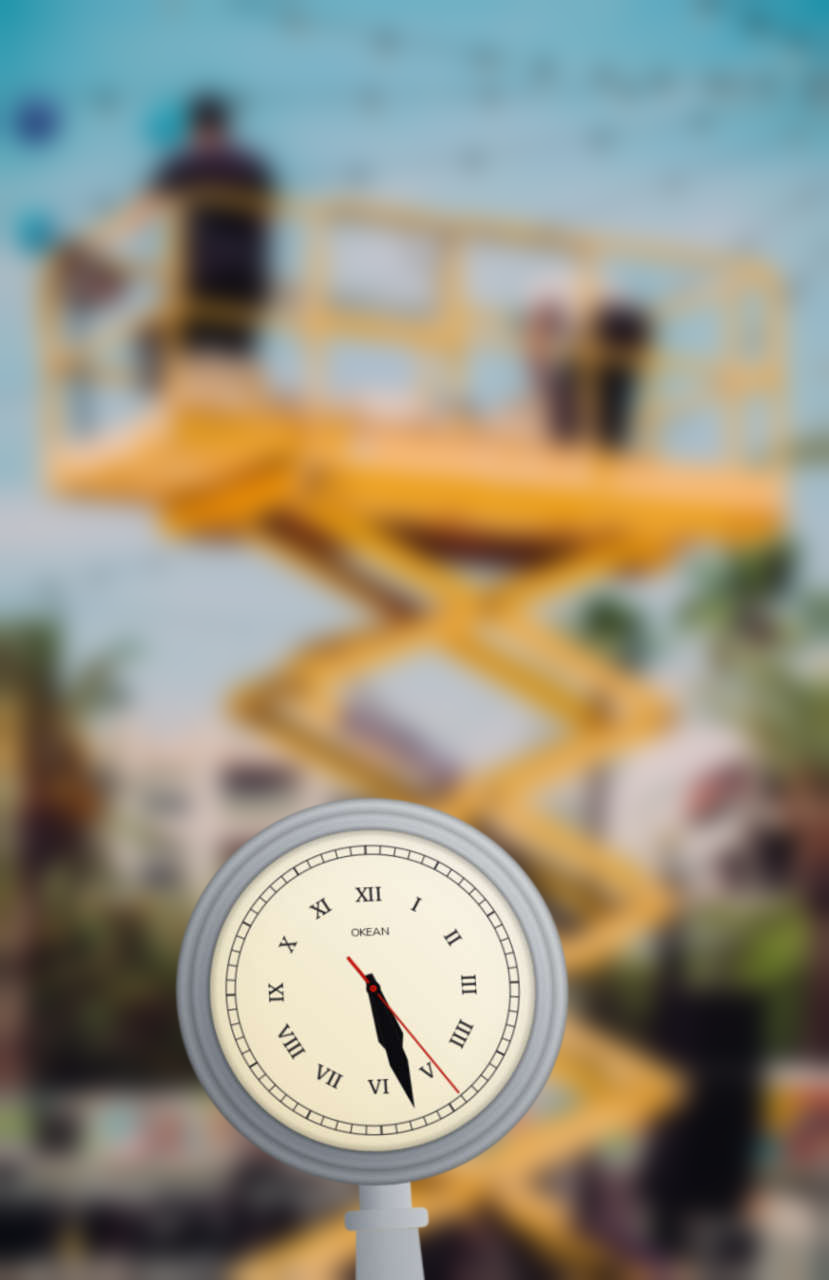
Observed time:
h=5 m=27 s=24
